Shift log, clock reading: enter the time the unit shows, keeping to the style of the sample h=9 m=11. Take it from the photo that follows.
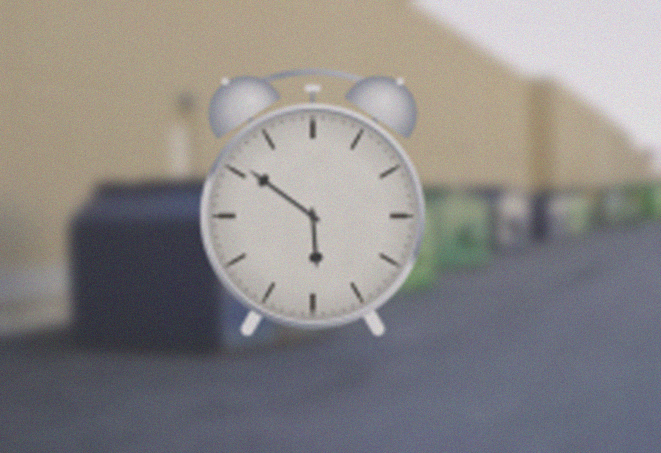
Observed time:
h=5 m=51
